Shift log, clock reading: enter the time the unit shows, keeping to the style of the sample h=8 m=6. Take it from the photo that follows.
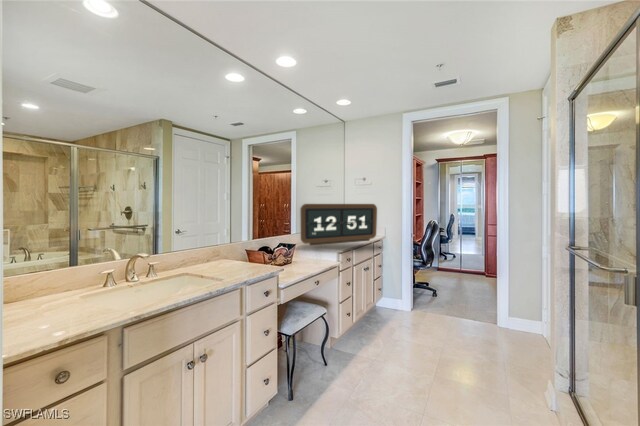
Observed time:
h=12 m=51
